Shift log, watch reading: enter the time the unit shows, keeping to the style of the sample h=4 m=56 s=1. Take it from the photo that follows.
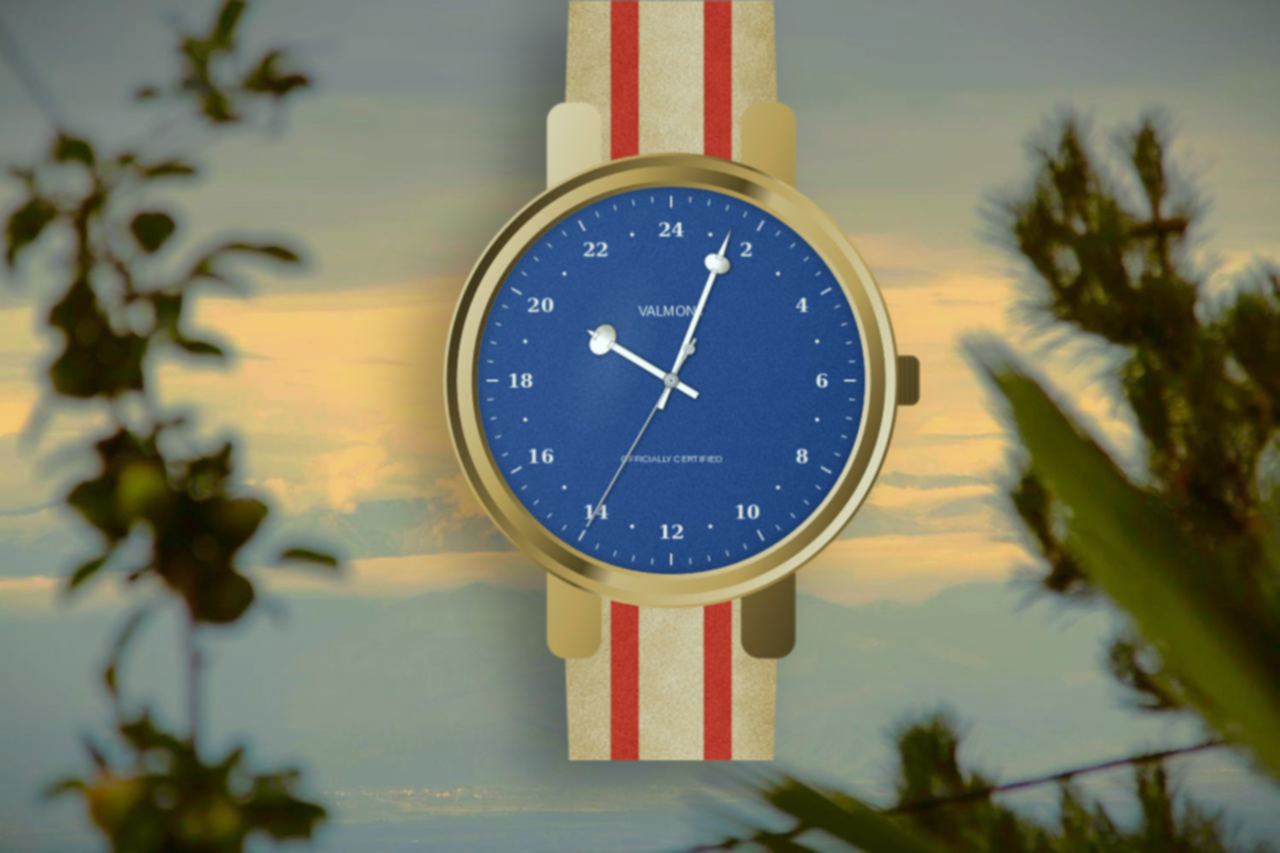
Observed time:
h=20 m=3 s=35
